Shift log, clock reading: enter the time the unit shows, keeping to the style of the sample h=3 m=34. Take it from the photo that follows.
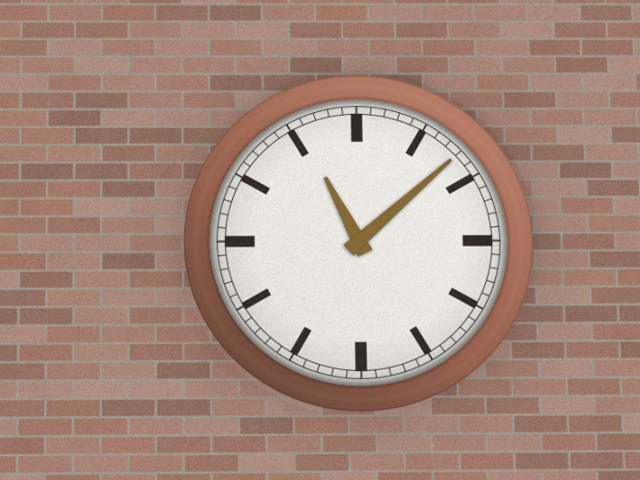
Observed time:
h=11 m=8
